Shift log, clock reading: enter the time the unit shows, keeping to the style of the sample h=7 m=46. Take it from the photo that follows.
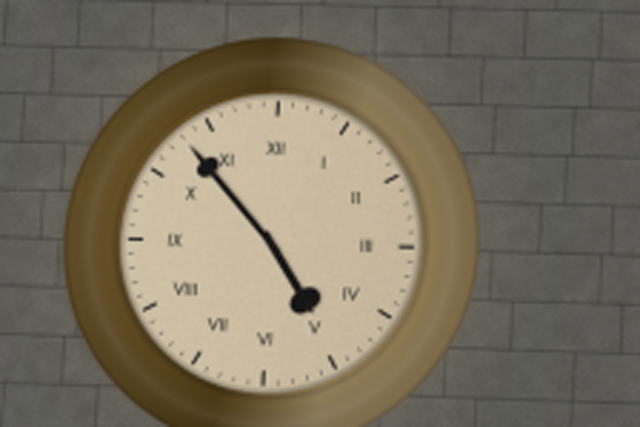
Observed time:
h=4 m=53
